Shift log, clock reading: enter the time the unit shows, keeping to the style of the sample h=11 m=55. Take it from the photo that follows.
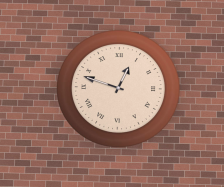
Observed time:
h=12 m=48
